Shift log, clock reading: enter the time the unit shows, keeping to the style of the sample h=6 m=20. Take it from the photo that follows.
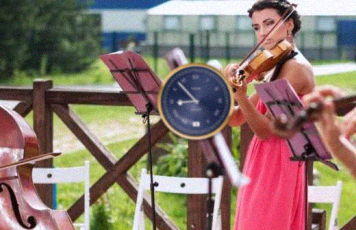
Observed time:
h=8 m=53
